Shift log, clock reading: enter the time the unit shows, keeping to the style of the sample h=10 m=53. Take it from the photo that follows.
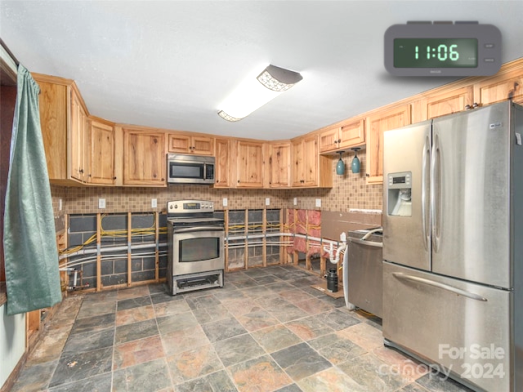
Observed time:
h=11 m=6
